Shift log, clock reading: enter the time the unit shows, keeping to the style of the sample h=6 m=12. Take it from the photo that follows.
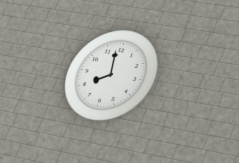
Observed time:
h=7 m=58
